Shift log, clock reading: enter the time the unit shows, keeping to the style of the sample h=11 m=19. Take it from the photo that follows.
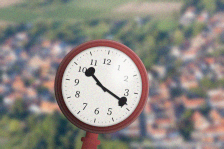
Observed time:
h=10 m=19
